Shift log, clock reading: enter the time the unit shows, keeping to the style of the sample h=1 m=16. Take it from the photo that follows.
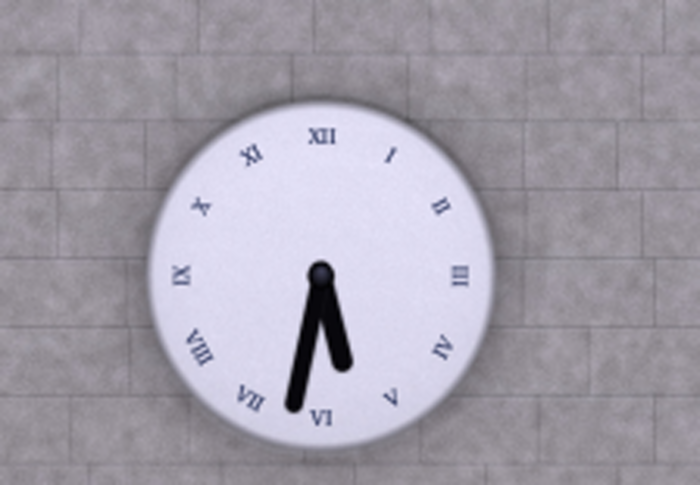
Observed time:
h=5 m=32
